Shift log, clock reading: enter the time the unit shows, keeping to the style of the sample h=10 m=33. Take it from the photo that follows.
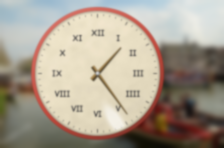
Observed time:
h=1 m=24
